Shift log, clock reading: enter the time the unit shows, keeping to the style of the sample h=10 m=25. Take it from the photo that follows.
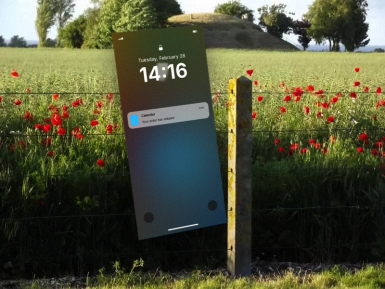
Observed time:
h=14 m=16
